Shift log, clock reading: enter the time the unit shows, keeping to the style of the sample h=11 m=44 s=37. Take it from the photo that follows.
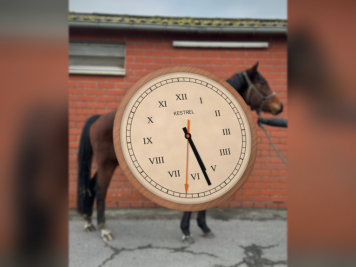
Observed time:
h=5 m=27 s=32
